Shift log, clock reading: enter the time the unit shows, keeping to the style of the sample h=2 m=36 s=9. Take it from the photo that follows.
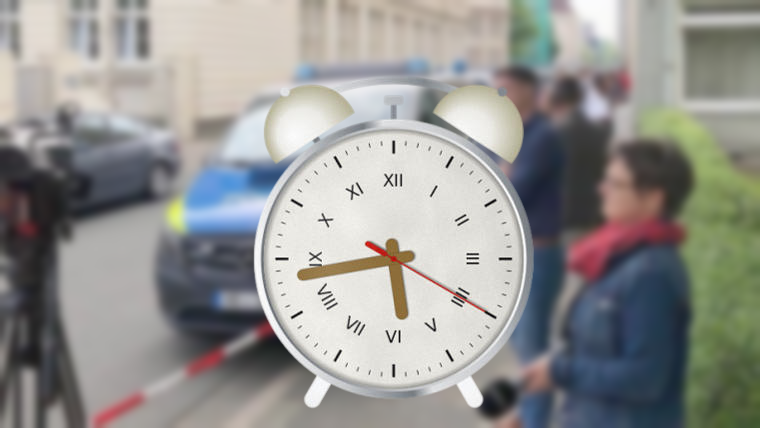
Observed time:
h=5 m=43 s=20
